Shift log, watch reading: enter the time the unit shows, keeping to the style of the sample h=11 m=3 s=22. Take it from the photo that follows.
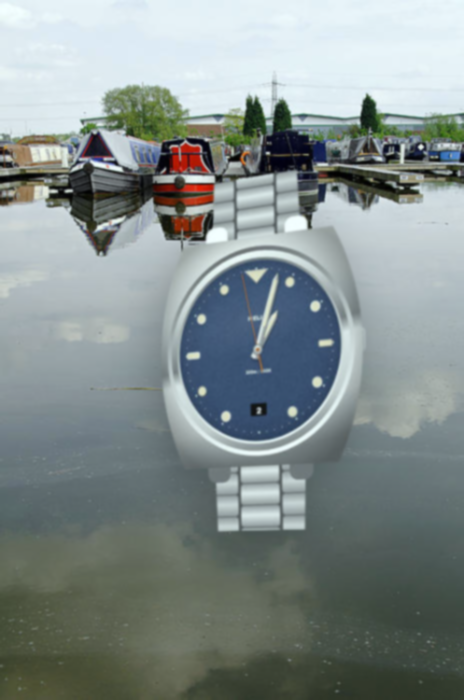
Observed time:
h=1 m=2 s=58
